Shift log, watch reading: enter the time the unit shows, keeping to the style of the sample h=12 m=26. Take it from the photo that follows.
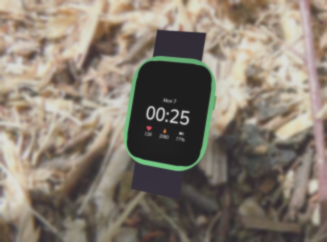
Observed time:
h=0 m=25
